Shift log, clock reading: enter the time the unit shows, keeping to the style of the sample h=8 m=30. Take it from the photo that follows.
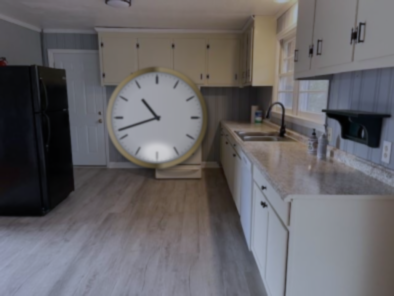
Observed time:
h=10 m=42
